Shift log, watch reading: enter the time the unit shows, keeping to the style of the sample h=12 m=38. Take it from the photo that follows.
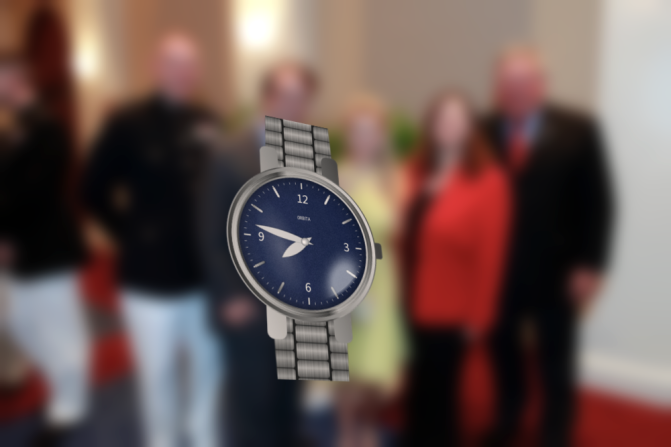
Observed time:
h=7 m=47
